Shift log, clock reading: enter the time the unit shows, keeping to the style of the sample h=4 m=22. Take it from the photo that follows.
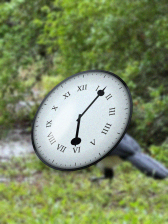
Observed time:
h=6 m=7
